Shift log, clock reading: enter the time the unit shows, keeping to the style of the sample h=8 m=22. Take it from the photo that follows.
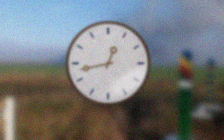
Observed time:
h=12 m=43
